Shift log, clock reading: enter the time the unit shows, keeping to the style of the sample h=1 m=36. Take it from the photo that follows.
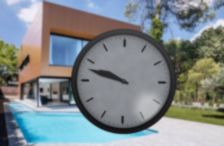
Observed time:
h=9 m=48
